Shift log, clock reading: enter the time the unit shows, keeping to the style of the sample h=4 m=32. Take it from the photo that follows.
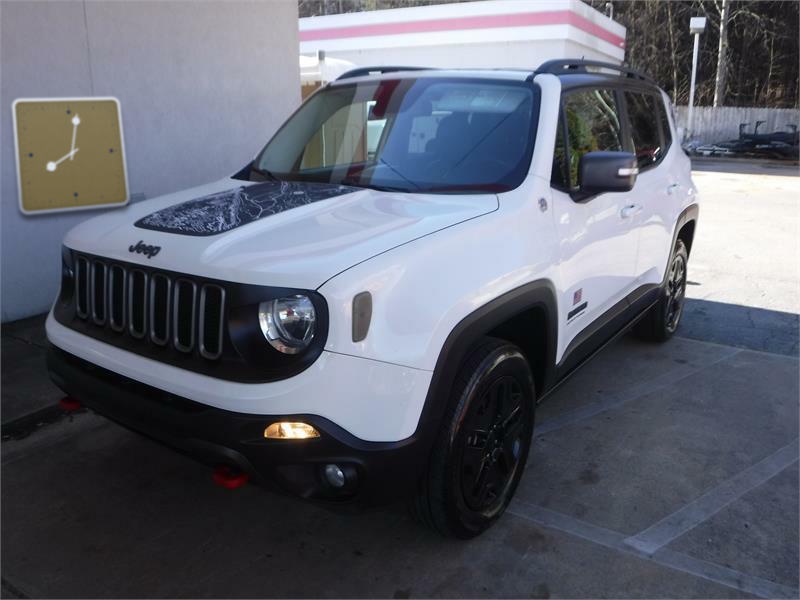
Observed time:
h=8 m=2
